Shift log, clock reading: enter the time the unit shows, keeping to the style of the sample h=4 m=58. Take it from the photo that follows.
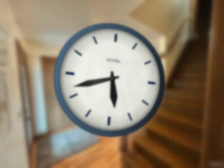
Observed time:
h=5 m=42
